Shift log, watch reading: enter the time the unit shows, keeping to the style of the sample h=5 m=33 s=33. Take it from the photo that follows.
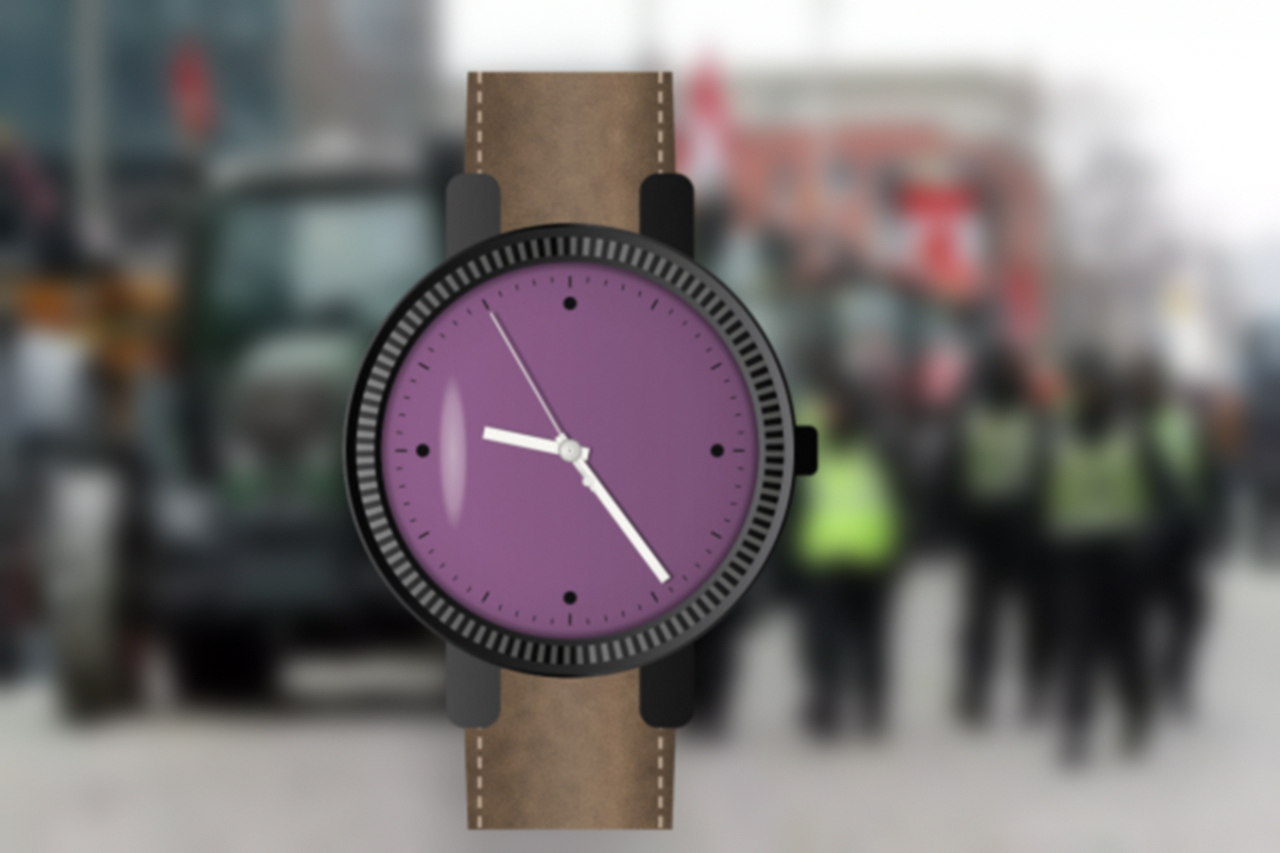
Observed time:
h=9 m=23 s=55
